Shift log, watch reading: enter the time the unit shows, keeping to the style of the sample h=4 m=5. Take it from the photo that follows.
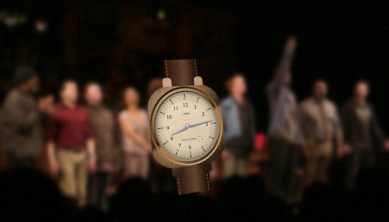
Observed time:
h=8 m=14
